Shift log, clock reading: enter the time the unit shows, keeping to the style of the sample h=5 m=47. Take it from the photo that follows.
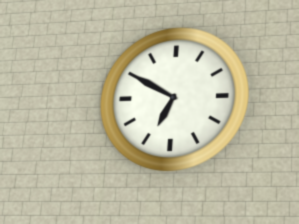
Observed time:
h=6 m=50
